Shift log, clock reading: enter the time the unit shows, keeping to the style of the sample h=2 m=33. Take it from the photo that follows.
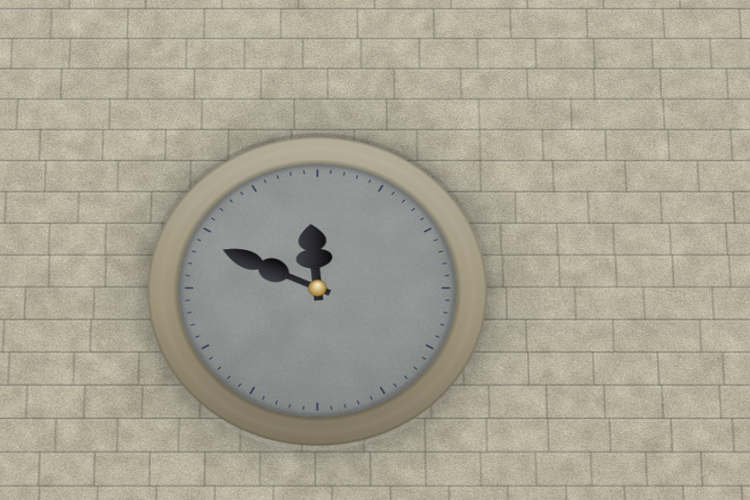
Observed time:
h=11 m=49
